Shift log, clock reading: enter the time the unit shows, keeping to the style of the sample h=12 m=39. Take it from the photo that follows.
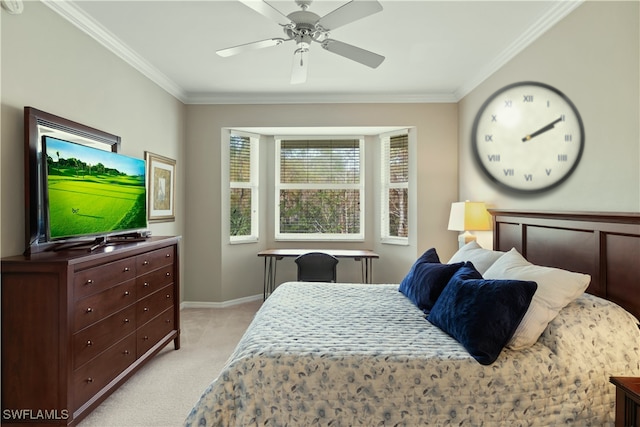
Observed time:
h=2 m=10
